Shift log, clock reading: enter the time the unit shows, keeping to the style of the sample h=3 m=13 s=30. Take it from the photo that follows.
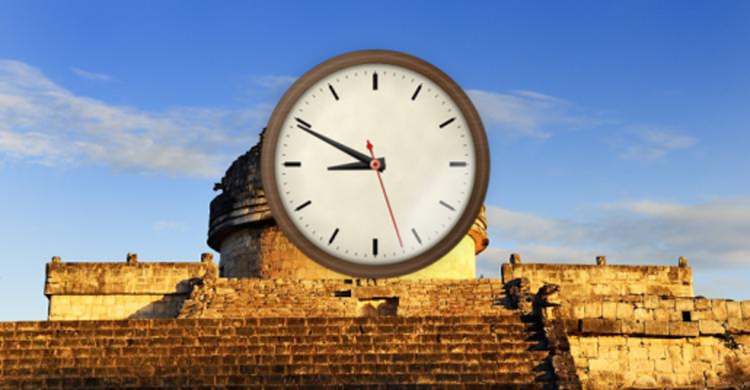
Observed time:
h=8 m=49 s=27
